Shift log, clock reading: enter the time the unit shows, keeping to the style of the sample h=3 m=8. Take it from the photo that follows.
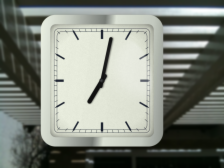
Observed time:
h=7 m=2
